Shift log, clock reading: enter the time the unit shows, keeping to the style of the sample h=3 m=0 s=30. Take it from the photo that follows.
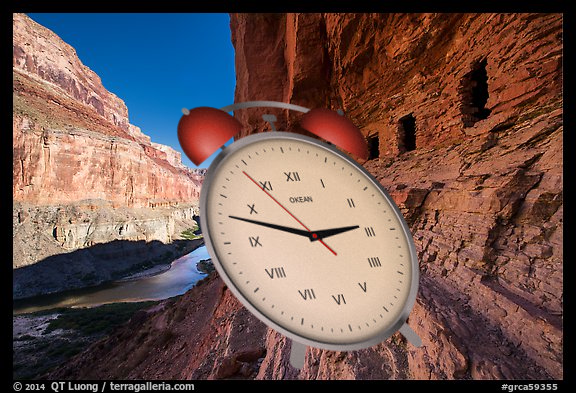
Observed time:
h=2 m=47 s=54
